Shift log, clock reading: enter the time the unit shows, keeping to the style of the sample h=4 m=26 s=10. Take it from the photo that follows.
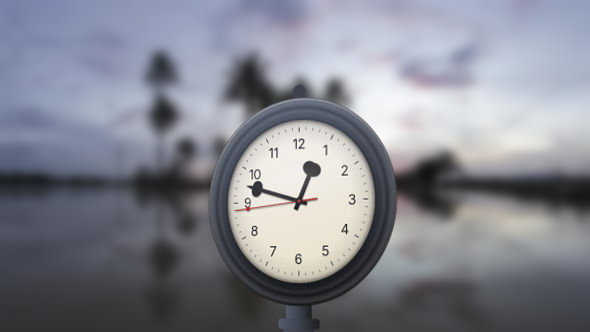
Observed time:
h=12 m=47 s=44
